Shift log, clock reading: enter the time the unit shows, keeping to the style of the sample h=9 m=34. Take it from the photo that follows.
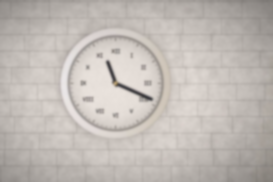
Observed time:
h=11 m=19
